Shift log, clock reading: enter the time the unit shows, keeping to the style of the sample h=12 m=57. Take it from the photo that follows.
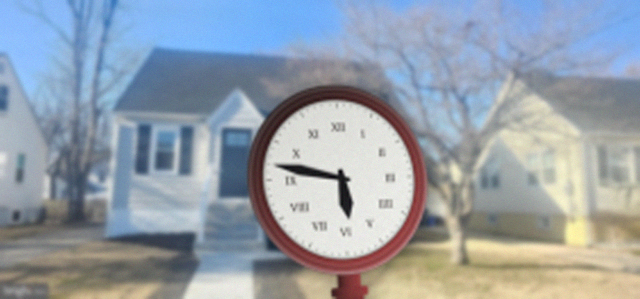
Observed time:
h=5 m=47
